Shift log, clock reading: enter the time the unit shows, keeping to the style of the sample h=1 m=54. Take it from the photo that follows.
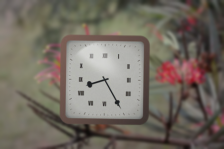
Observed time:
h=8 m=25
